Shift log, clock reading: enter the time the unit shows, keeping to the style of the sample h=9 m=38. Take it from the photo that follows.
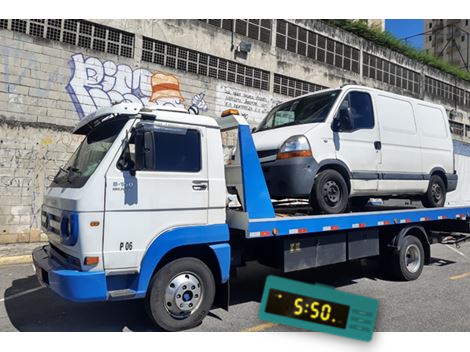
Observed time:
h=5 m=50
